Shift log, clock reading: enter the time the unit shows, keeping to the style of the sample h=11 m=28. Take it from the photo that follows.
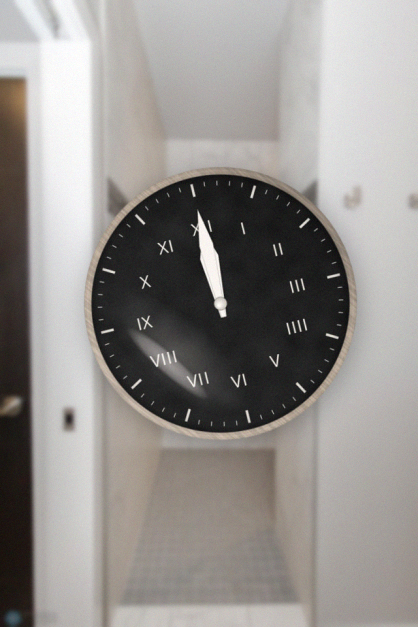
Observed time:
h=12 m=0
